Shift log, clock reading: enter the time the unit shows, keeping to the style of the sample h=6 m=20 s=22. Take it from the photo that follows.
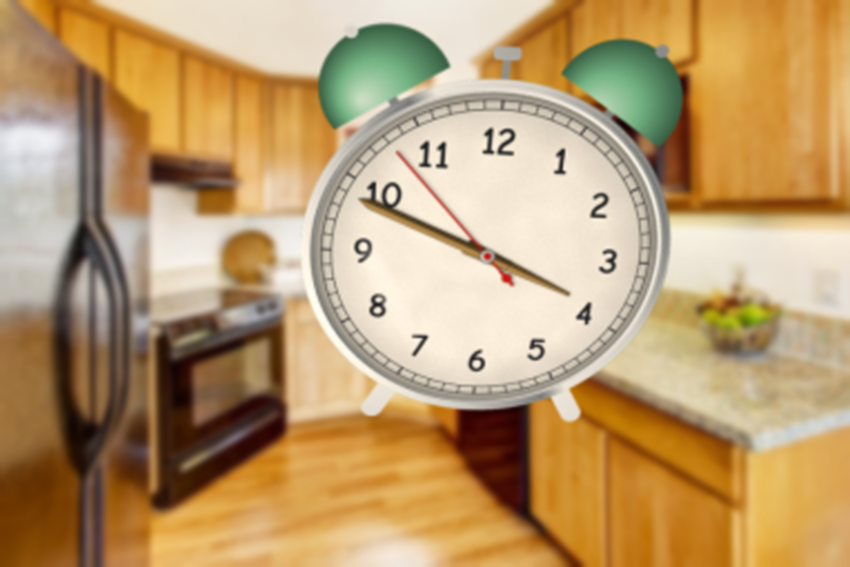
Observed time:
h=3 m=48 s=53
